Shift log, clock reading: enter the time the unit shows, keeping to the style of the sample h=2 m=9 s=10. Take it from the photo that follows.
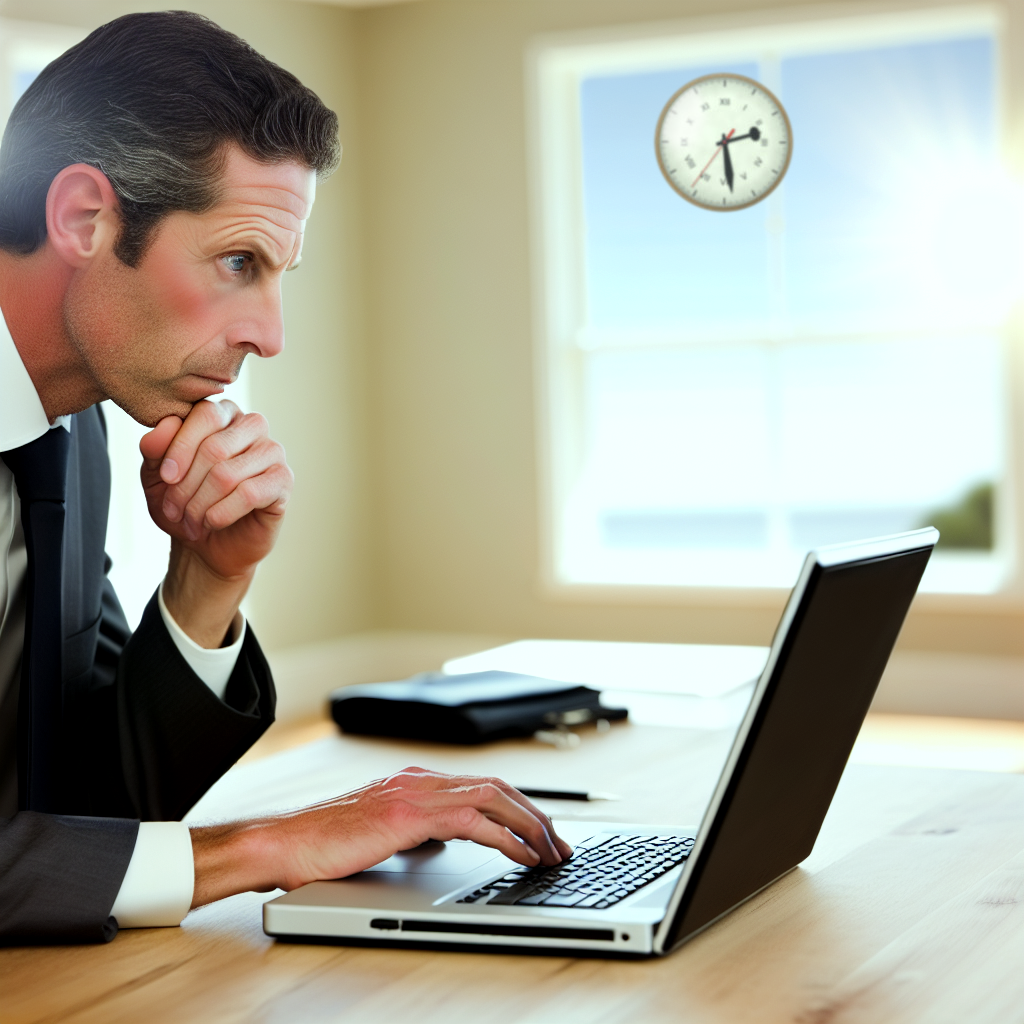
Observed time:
h=2 m=28 s=36
